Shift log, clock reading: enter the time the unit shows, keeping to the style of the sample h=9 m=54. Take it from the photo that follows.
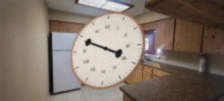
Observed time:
h=3 m=49
